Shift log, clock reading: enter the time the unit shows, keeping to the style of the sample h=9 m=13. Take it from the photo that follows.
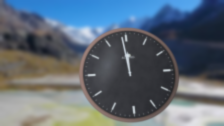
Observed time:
h=11 m=59
